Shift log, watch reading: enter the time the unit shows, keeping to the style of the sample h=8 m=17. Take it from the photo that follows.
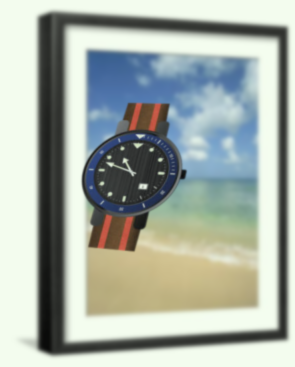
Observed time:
h=10 m=48
